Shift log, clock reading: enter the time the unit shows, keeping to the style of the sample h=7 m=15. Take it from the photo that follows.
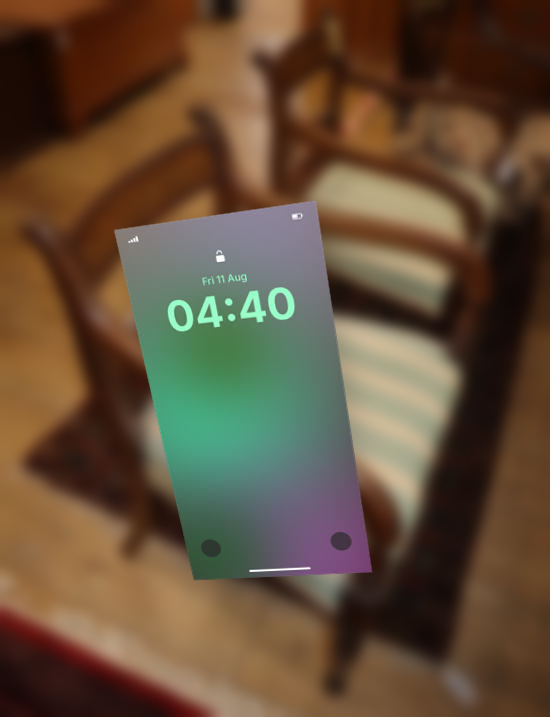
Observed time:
h=4 m=40
